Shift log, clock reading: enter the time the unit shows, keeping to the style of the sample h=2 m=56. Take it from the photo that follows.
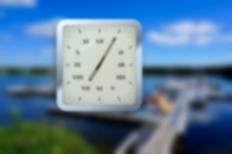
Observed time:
h=7 m=5
